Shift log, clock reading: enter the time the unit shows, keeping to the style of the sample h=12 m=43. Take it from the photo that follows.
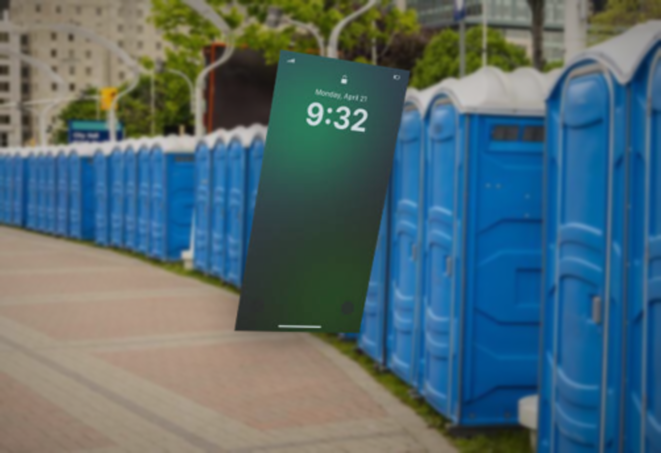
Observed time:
h=9 m=32
